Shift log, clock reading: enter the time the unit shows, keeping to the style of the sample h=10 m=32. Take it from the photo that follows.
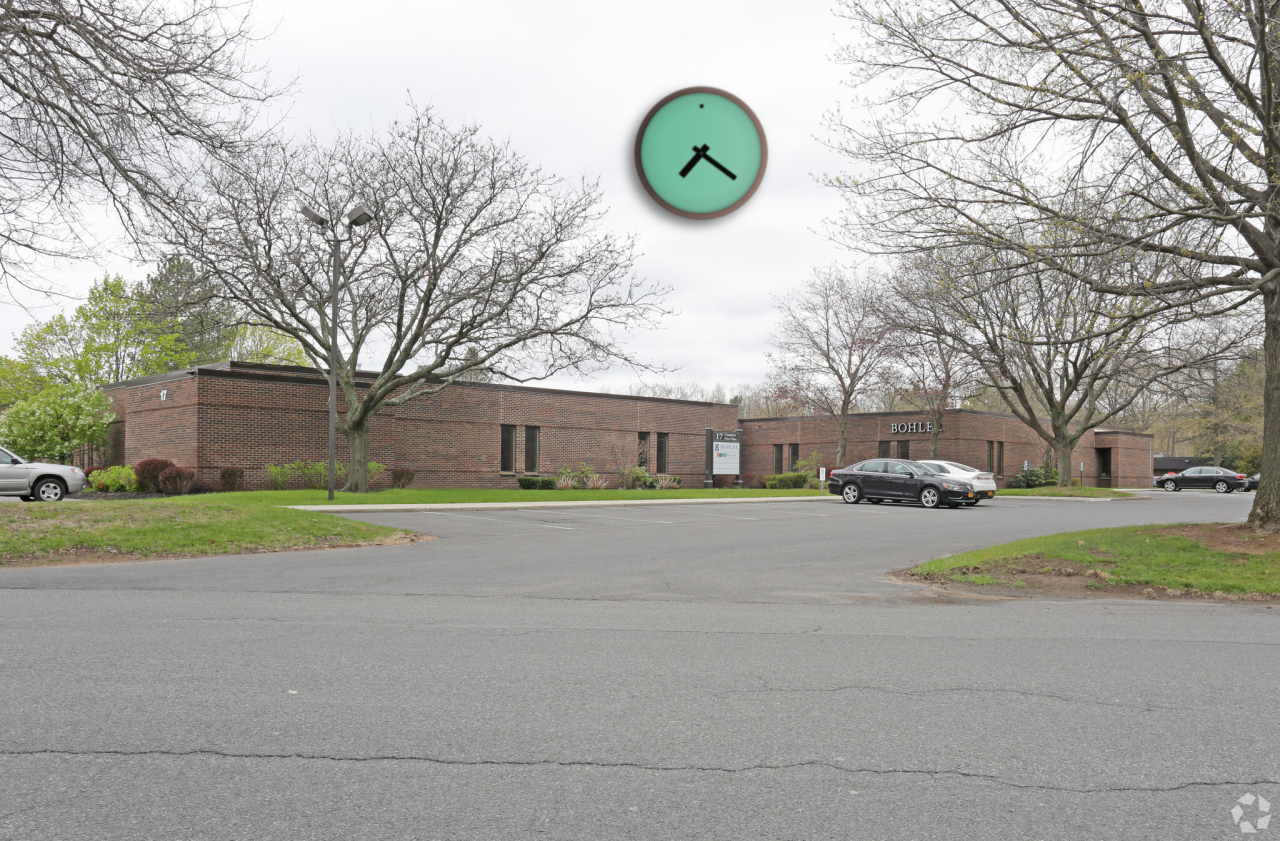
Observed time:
h=7 m=21
